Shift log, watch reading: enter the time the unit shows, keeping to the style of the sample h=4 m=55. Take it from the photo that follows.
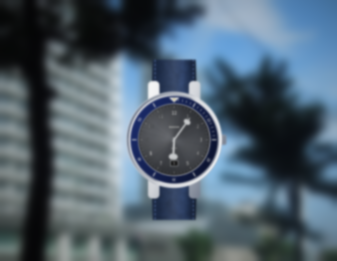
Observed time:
h=6 m=6
